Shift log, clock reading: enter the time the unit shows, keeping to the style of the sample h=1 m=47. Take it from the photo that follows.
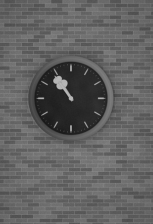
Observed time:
h=10 m=54
